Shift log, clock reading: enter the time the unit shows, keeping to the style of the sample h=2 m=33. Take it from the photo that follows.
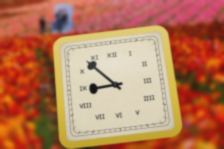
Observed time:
h=8 m=53
